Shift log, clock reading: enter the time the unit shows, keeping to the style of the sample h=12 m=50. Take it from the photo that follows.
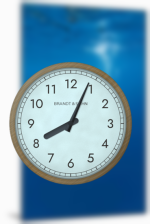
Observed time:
h=8 m=4
